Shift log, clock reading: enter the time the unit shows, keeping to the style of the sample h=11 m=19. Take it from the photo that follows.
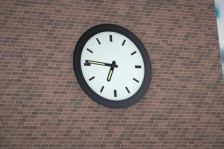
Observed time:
h=6 m=46
